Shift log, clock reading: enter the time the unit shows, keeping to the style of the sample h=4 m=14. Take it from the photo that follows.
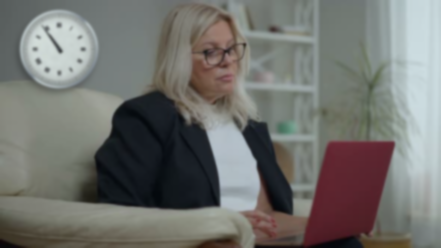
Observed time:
h=10 m=54
